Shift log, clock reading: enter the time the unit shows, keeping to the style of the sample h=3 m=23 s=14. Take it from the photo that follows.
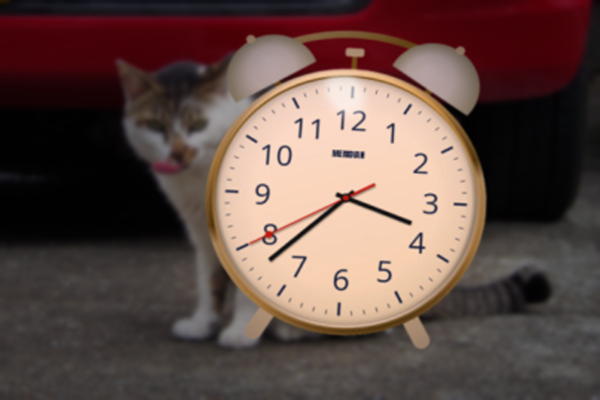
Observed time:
h=3 m=37 s=40
